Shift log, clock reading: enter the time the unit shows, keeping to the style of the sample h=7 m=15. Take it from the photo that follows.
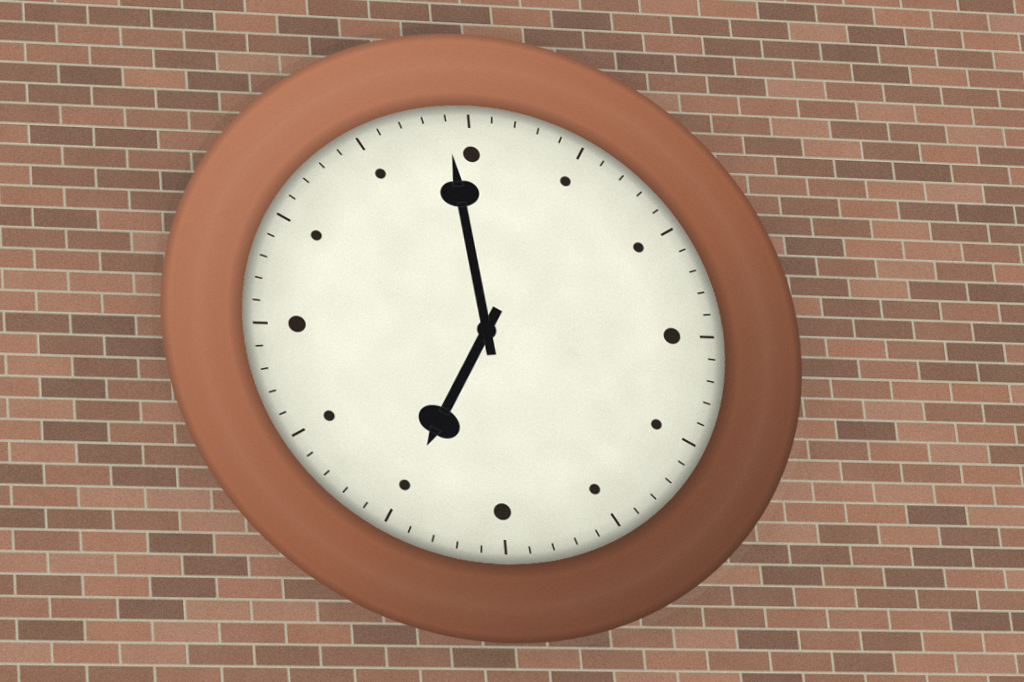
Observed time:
h=6 m=59
